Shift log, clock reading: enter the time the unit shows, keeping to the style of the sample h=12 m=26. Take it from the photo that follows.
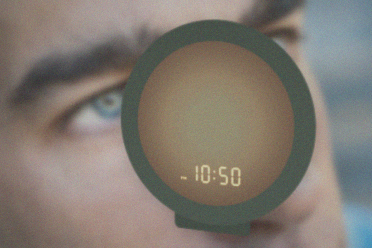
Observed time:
h=10 m=50
